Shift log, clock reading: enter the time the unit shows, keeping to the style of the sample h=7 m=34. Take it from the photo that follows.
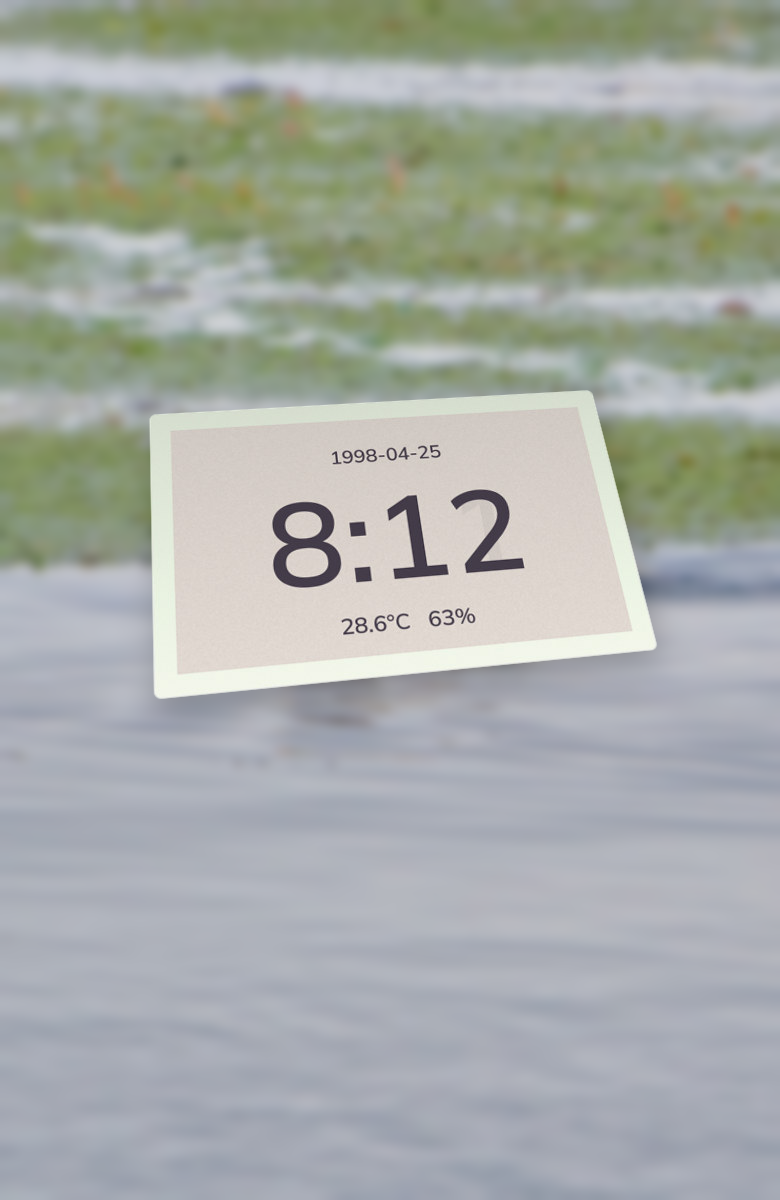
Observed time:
h=8 m=12
